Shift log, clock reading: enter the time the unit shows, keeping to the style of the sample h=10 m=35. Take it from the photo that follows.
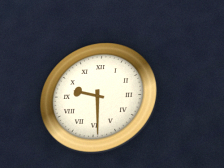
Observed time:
h=9 m=29
